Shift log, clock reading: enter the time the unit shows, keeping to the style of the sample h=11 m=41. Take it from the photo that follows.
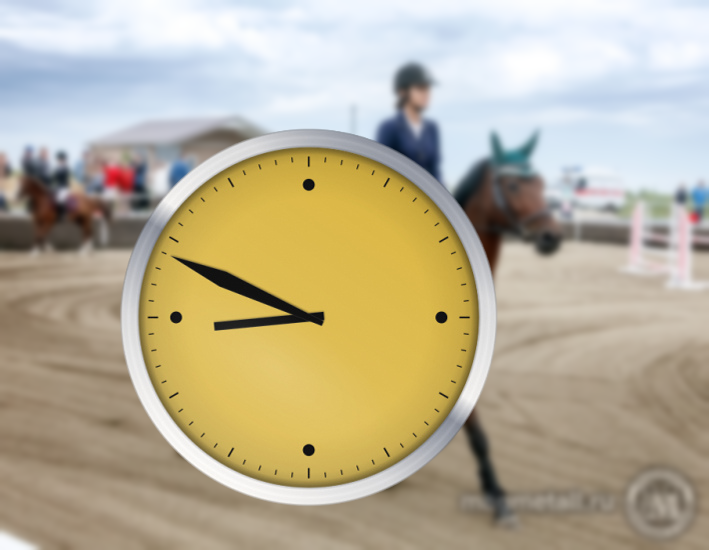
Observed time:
h=8 m=49
